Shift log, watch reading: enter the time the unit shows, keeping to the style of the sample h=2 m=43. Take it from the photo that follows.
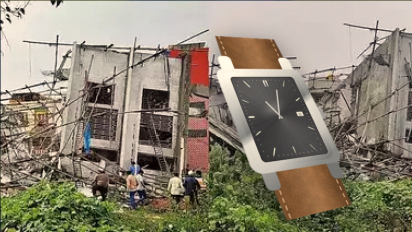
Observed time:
h=11 m=3
